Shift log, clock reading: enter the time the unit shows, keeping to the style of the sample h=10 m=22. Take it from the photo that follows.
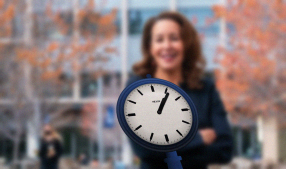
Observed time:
h=1 m=6
